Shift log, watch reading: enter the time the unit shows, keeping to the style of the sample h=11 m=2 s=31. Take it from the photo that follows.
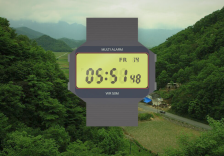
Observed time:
h=5 m=51 s=48
